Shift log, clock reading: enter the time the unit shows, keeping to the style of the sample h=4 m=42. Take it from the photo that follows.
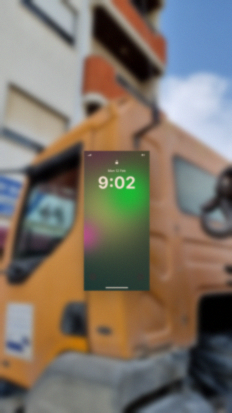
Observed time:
h=9 m=2
